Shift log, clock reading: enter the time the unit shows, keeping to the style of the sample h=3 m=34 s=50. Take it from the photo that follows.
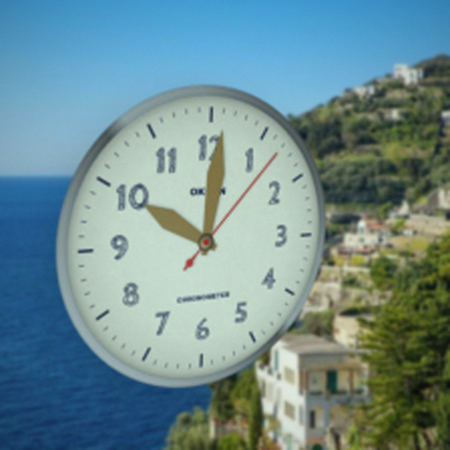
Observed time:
h=10 m=1 s=7
